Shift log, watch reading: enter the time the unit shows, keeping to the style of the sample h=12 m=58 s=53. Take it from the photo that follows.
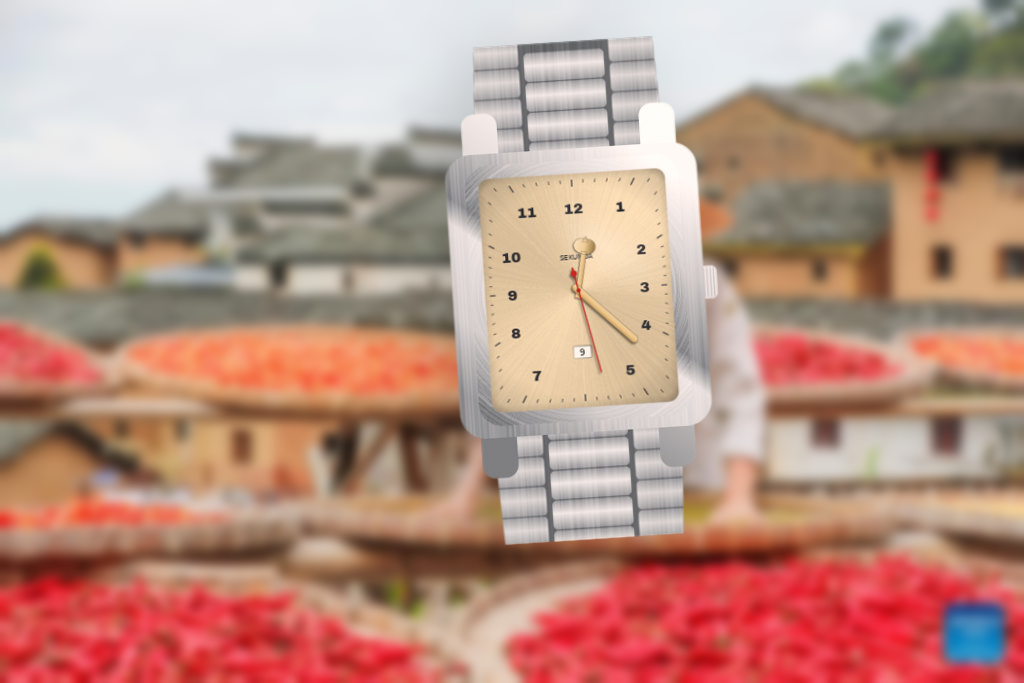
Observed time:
h=12 m=22 s=28
